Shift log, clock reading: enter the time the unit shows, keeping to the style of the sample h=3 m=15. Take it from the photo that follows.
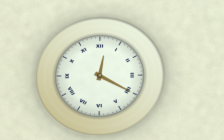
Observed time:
h=12 m=20
